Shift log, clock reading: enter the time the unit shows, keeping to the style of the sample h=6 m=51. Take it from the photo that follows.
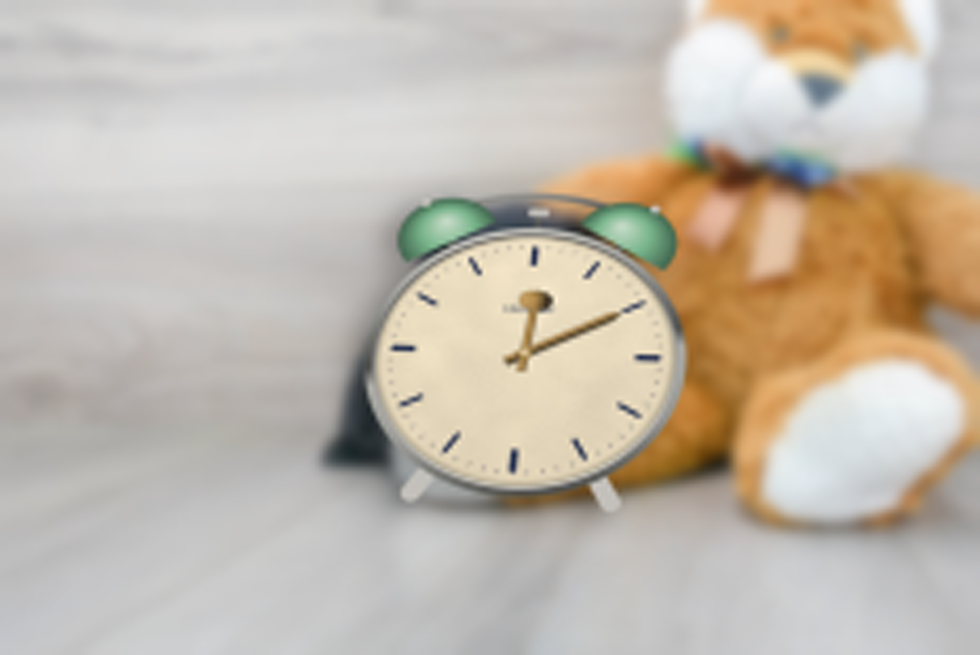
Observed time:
h=12 m=10
